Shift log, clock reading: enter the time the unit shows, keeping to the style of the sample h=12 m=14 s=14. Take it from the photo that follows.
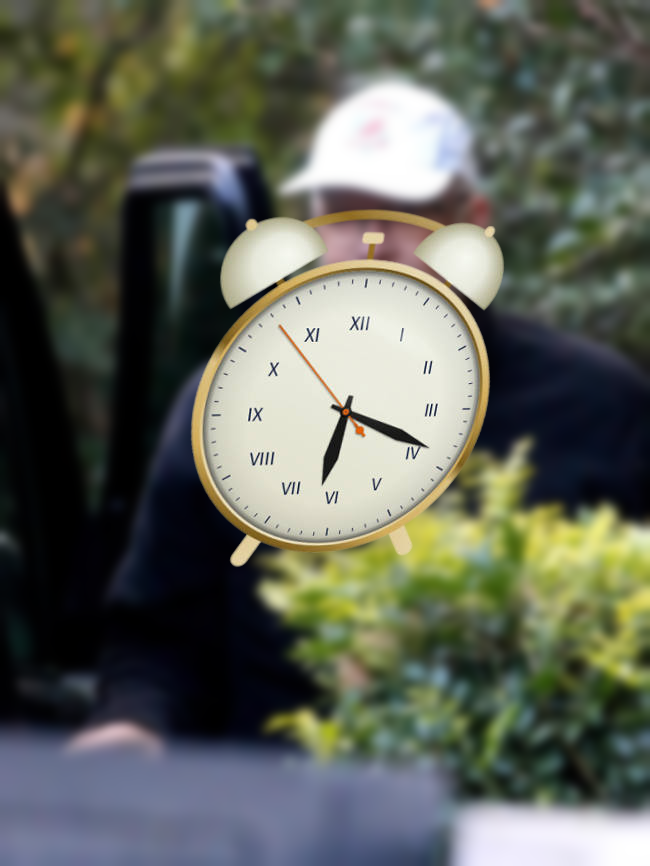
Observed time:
h=6 m=18 s=53
